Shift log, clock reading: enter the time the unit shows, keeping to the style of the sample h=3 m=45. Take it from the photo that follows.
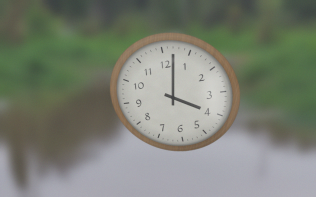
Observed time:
h=4 m=2
